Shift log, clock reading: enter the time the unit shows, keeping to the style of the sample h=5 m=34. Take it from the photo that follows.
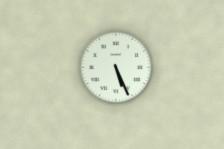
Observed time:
h=5 m=26
